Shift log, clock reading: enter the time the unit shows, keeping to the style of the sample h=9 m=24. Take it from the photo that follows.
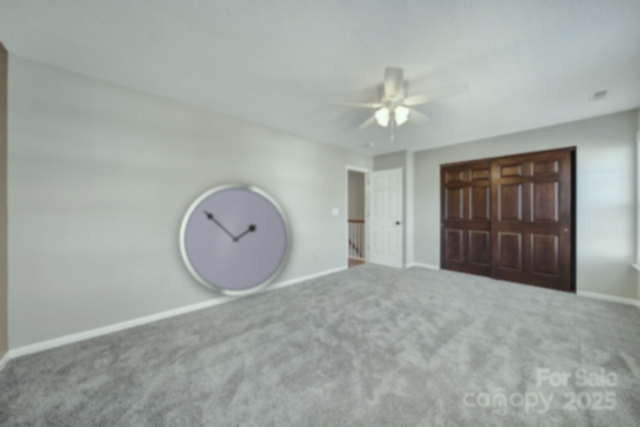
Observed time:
h=1 m=52
